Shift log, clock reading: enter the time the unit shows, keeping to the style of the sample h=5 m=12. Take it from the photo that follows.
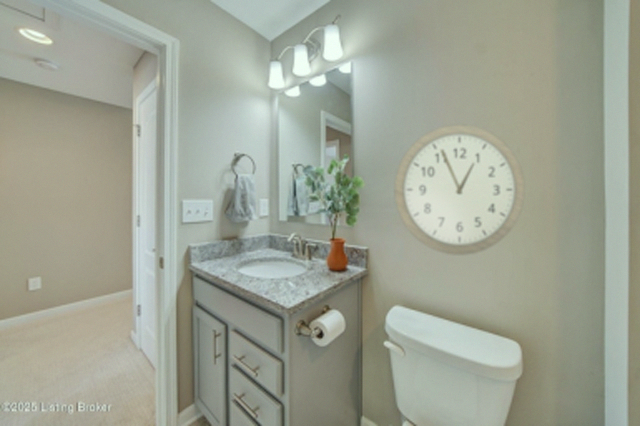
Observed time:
h=12 m=56
